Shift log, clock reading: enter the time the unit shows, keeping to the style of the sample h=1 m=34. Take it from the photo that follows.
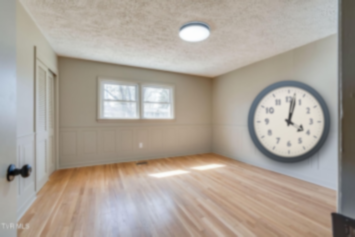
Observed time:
h=4 m=2
